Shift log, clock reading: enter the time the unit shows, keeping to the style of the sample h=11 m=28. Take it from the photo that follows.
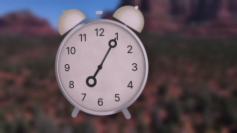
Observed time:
h=7 m=5
